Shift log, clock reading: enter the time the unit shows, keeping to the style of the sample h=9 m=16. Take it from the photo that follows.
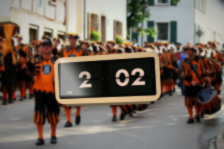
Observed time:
h=2 m=2
